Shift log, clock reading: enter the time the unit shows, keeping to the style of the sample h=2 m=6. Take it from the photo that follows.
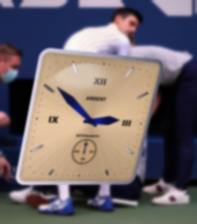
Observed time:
h=2 m=51
